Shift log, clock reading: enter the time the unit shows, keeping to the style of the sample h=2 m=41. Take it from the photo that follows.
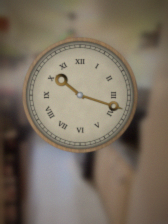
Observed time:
h=10 m=18
